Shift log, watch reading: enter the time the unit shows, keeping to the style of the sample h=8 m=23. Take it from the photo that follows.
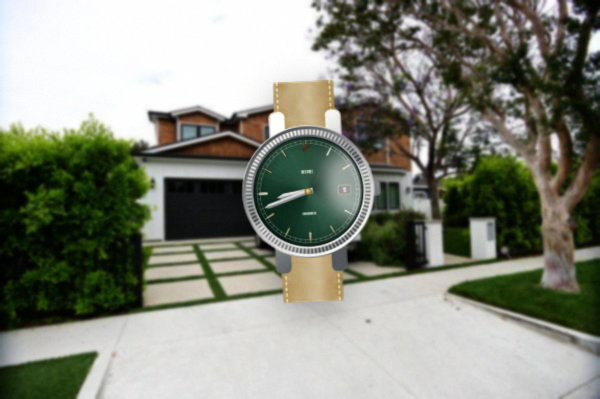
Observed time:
h=8 m=42
